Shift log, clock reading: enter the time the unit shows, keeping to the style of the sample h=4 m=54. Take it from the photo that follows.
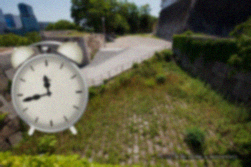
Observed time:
h=11 m=43
